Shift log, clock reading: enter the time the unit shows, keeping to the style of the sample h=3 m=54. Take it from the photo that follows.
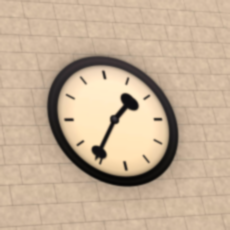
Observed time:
h=1 m=36
